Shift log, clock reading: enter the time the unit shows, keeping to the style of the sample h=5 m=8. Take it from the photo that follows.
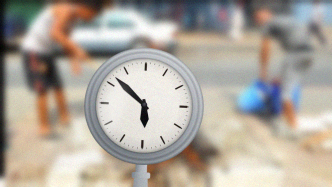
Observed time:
h=5 m=52
